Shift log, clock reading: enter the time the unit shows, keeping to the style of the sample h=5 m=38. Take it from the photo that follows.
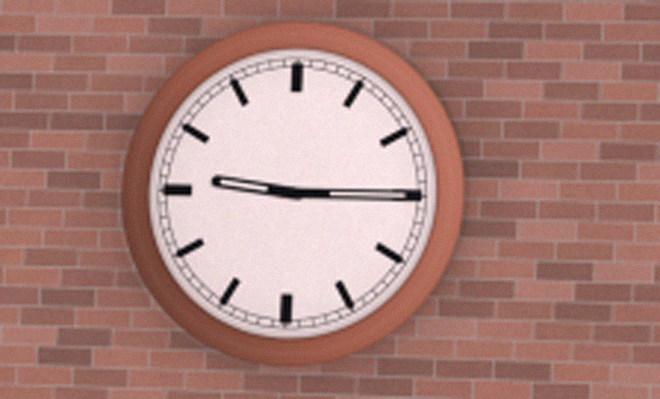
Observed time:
h=9 m=15
